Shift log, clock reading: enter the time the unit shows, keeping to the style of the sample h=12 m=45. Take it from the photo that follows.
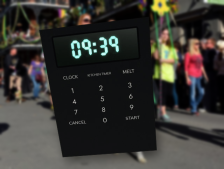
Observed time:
h=9 m=39
